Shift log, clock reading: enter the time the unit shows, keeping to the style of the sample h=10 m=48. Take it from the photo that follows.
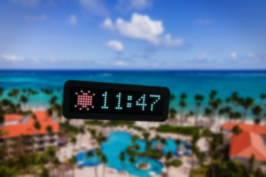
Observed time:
h=11 m=47
